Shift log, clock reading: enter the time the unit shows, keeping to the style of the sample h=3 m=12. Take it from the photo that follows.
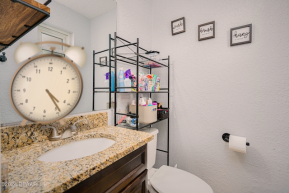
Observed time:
h=4 m=24
